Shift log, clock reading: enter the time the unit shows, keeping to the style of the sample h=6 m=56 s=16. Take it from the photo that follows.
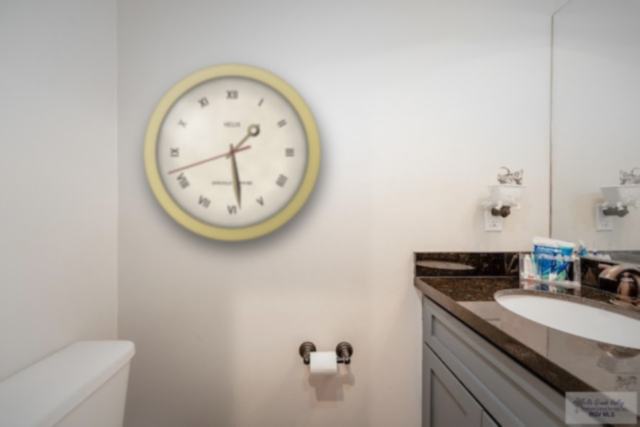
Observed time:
h=1 m=28 s=42
